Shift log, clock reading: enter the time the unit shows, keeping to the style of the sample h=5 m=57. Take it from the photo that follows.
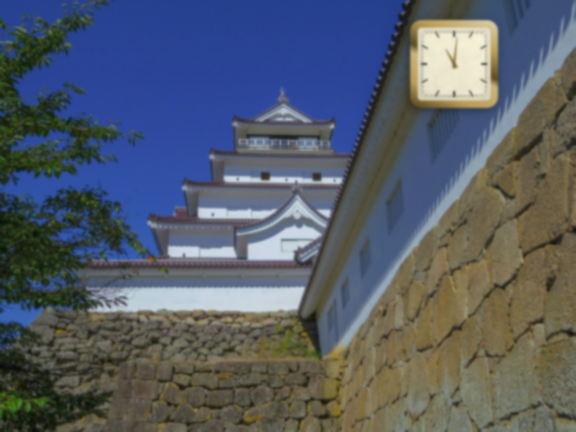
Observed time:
h=11 m=1
